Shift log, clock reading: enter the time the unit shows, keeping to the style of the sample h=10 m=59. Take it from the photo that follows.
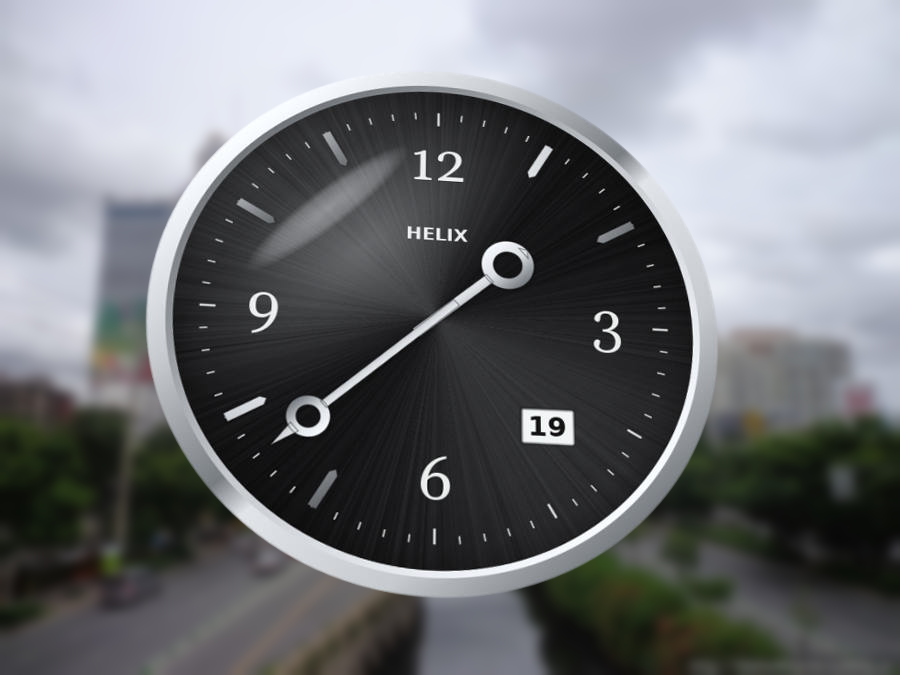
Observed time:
h=1 m=38
